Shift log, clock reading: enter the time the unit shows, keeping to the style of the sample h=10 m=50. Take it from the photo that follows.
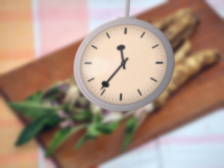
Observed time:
h=11 m=36
